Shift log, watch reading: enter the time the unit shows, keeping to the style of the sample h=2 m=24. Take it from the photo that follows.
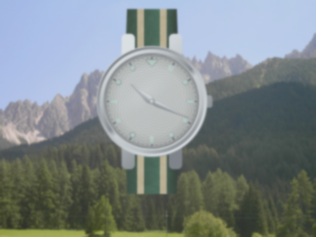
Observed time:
h=10 m=19
